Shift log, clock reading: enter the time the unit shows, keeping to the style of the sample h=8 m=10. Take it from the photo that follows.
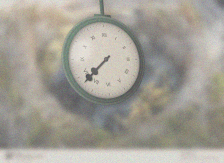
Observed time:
h=7 m=38
